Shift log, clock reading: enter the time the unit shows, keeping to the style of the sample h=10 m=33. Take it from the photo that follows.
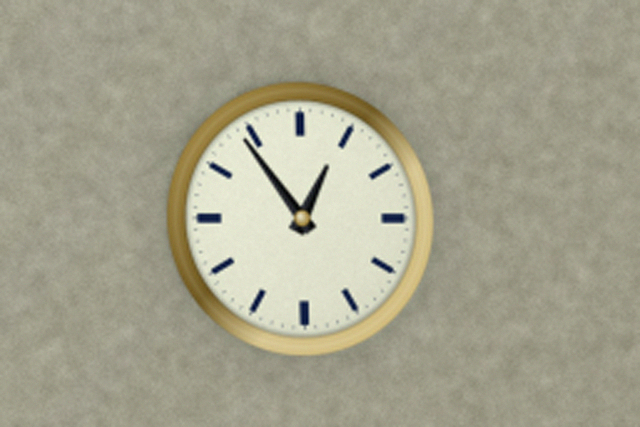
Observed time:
h=12 m=54
